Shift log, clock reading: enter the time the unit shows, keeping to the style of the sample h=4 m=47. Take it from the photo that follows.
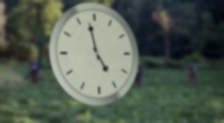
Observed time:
h=4 m=58
